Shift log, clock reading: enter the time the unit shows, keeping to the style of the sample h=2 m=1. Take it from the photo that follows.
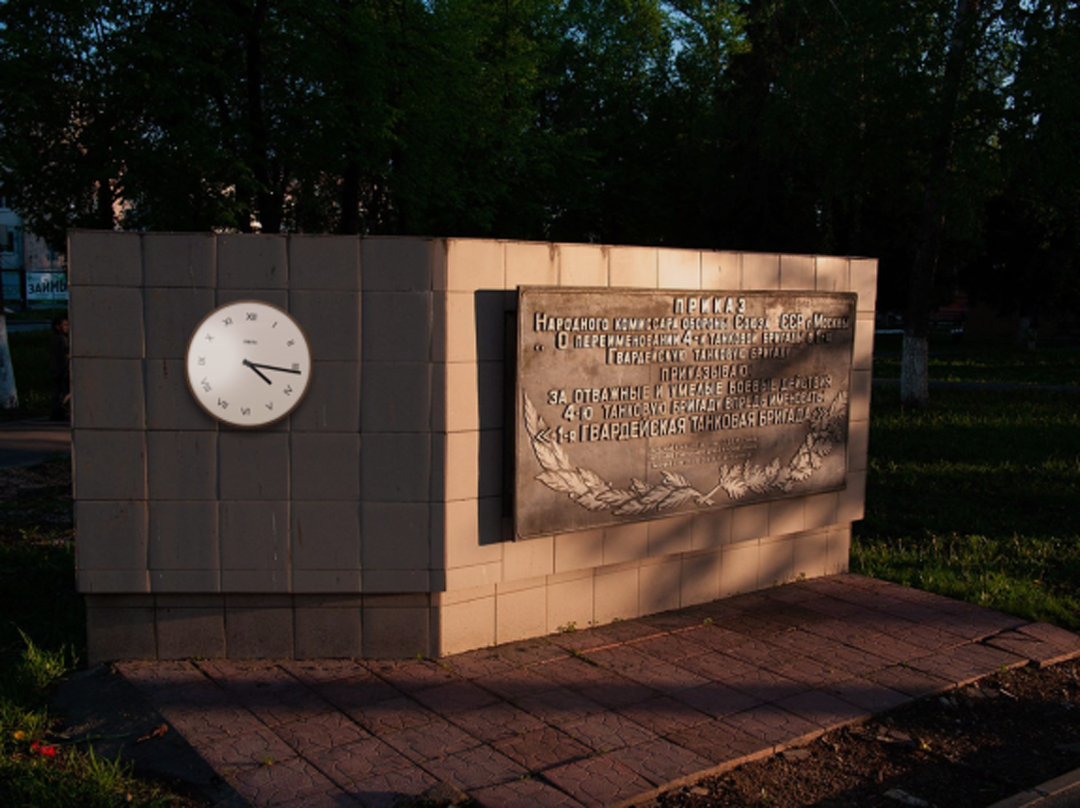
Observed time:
h=4 m=16
